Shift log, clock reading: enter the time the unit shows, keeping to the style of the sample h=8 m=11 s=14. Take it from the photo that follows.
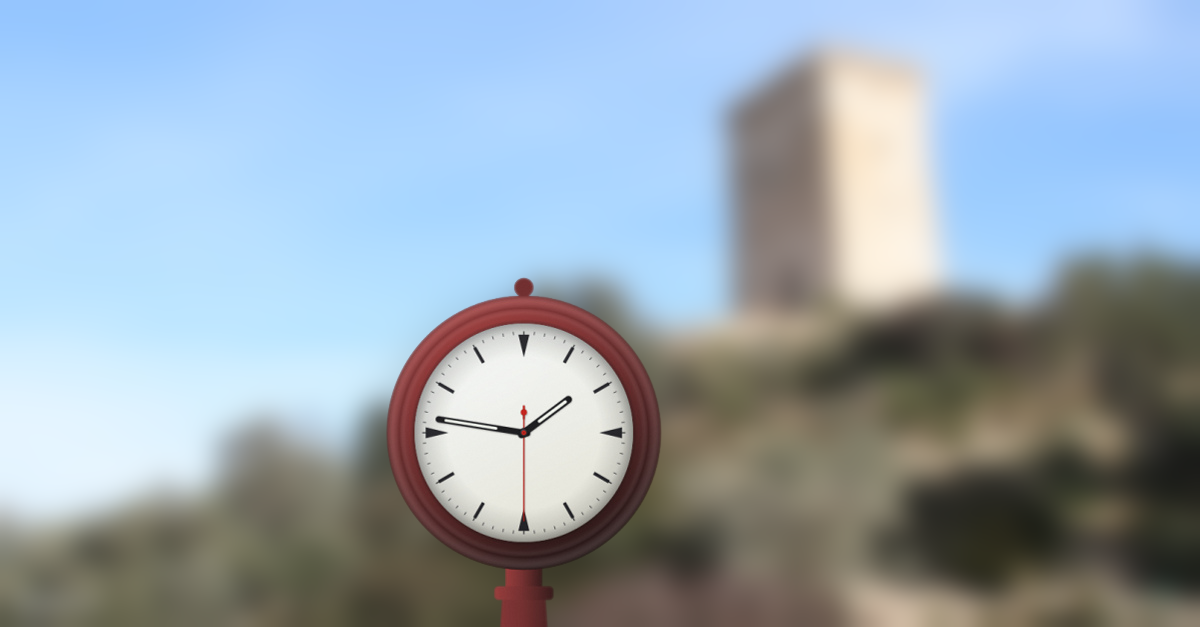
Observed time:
h=1 m=46 s=30
